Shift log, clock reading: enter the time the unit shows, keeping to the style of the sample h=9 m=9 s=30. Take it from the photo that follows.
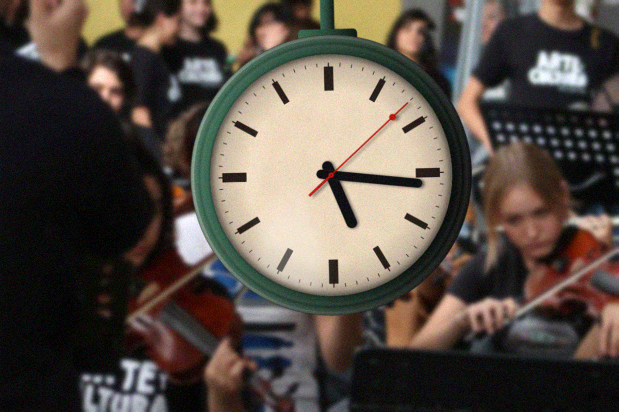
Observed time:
h=5 m=16 s=8
